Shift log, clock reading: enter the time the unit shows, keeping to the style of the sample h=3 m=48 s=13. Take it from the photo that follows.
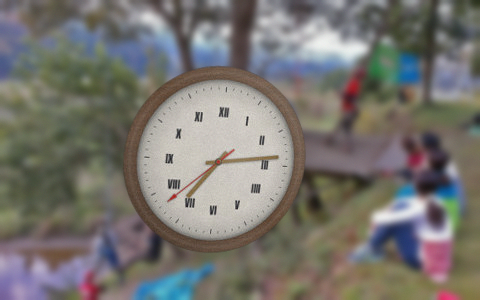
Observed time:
h=7 m=13 s=38
